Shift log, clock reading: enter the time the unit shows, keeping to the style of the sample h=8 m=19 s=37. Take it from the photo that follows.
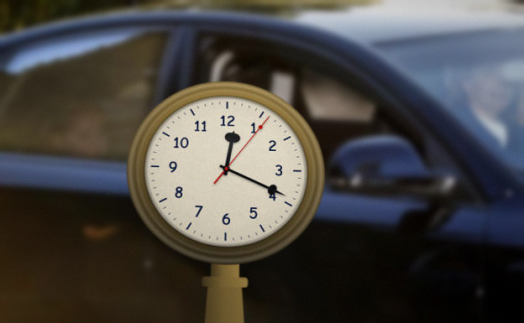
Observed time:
h=12 m=19 s=6
